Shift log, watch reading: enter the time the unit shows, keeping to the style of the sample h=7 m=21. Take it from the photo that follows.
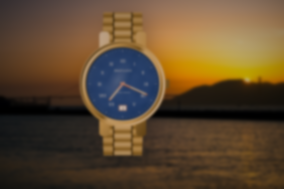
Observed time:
h=7 m=19
